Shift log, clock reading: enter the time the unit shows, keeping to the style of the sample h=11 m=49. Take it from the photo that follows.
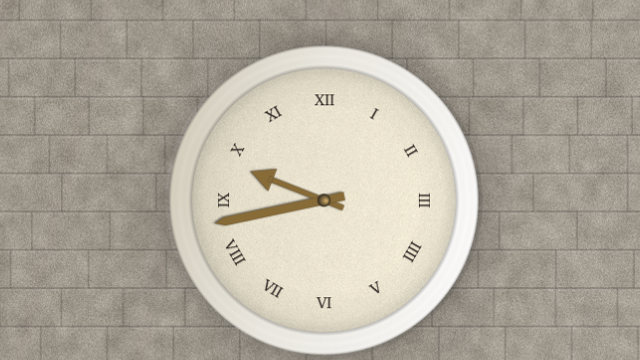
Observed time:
h=9 m=43
